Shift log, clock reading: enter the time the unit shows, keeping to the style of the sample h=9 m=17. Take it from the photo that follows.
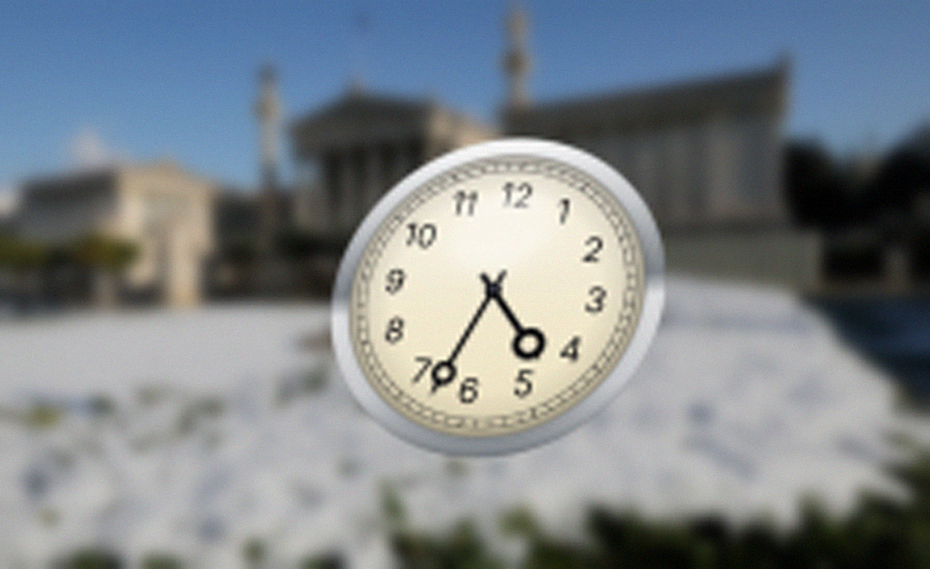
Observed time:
h=4 m=33
